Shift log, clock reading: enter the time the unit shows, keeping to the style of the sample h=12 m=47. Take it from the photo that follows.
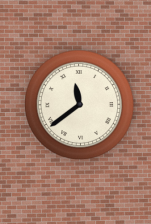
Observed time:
h=11 m=39
